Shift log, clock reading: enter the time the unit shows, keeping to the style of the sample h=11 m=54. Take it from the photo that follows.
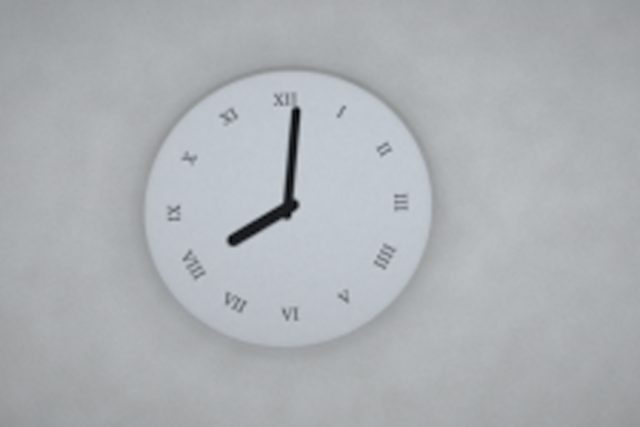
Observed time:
h=8 m=1
